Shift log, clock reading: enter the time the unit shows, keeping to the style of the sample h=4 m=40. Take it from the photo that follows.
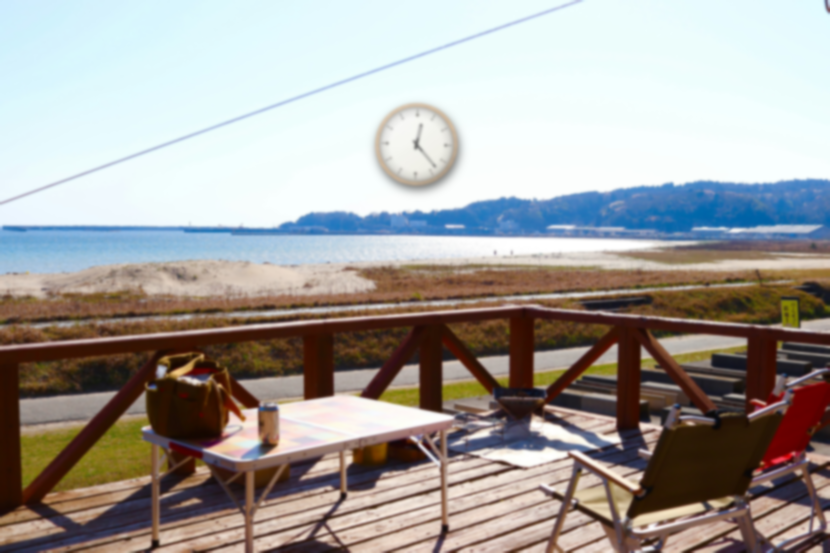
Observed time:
h=12 m=23
